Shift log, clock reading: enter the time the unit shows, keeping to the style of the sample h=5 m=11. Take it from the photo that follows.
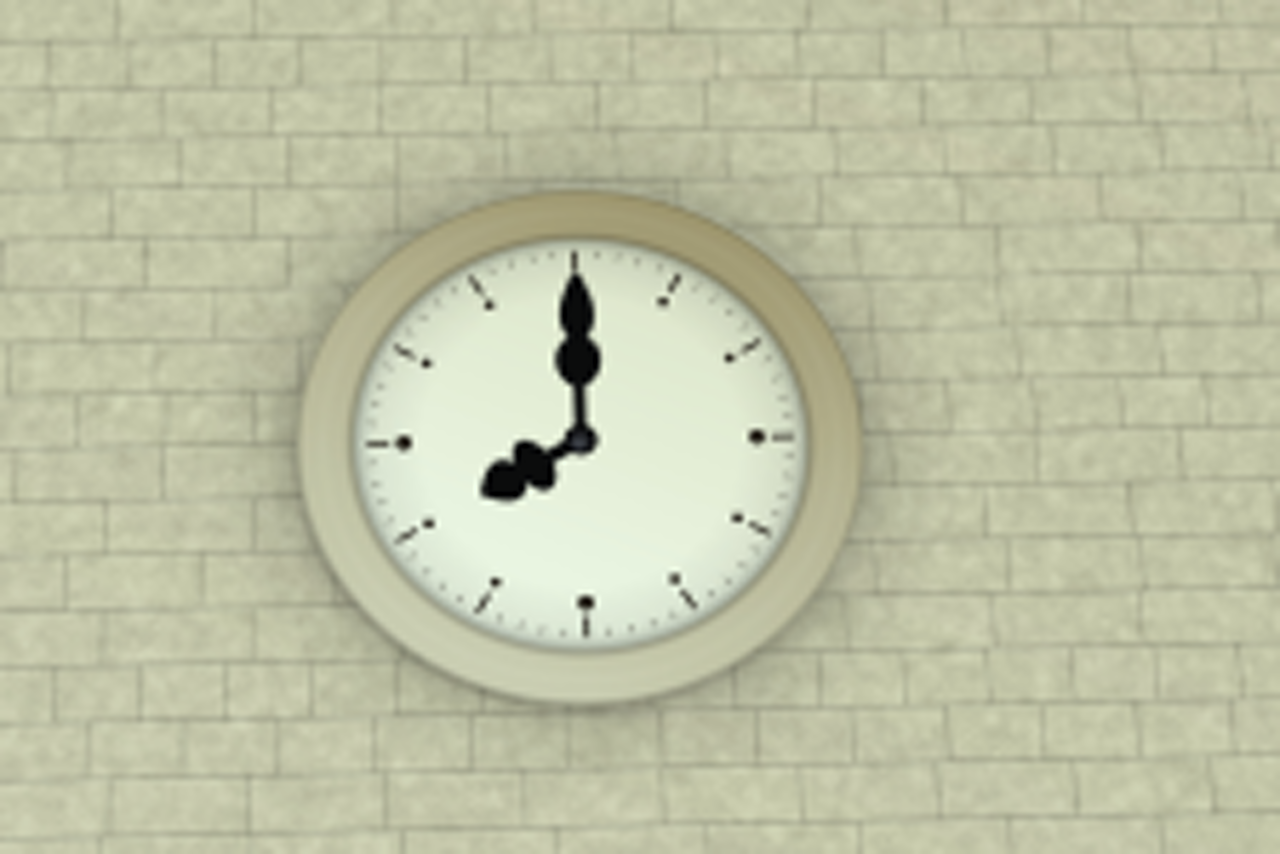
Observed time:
h=8 m=0
